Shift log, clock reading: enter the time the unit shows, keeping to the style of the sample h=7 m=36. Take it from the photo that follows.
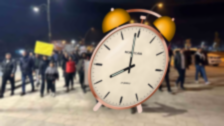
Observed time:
h=7 m=59
